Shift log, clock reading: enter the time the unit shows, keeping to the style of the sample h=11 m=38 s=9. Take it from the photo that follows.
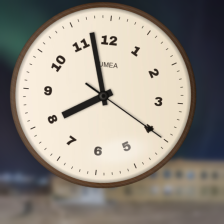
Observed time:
h=7 m=57 s=20
